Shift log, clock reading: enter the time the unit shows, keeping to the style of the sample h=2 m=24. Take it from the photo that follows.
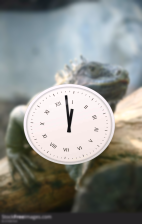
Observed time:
h=1 m=3
